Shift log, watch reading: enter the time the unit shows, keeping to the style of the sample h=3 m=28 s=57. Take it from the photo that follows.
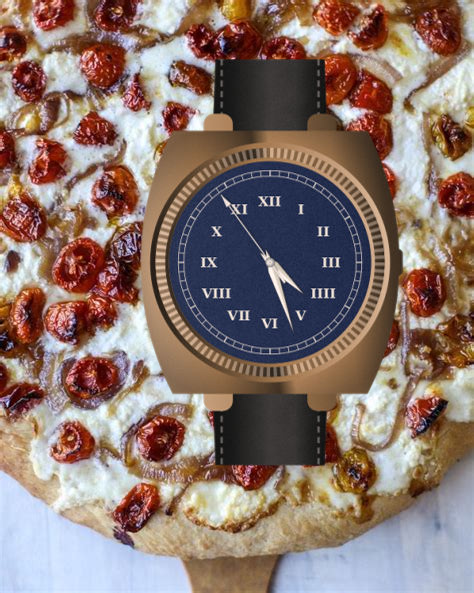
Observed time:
h=4 m=26 s=54
